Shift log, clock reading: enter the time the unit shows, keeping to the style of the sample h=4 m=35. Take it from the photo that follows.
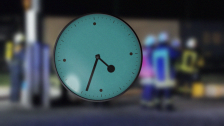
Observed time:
h=4 m=34
